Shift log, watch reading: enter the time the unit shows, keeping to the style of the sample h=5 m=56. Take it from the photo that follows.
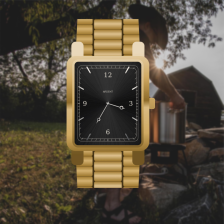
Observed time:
h=3 m=35
